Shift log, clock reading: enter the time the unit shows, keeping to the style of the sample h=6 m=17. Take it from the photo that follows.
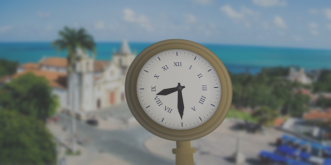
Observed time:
h=8 m=30
